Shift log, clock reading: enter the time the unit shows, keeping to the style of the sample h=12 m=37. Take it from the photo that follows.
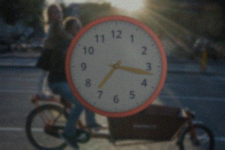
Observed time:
h=7 m=17
